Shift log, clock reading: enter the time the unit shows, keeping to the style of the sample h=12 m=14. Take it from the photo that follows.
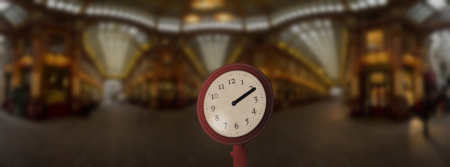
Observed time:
h=2 m=11
